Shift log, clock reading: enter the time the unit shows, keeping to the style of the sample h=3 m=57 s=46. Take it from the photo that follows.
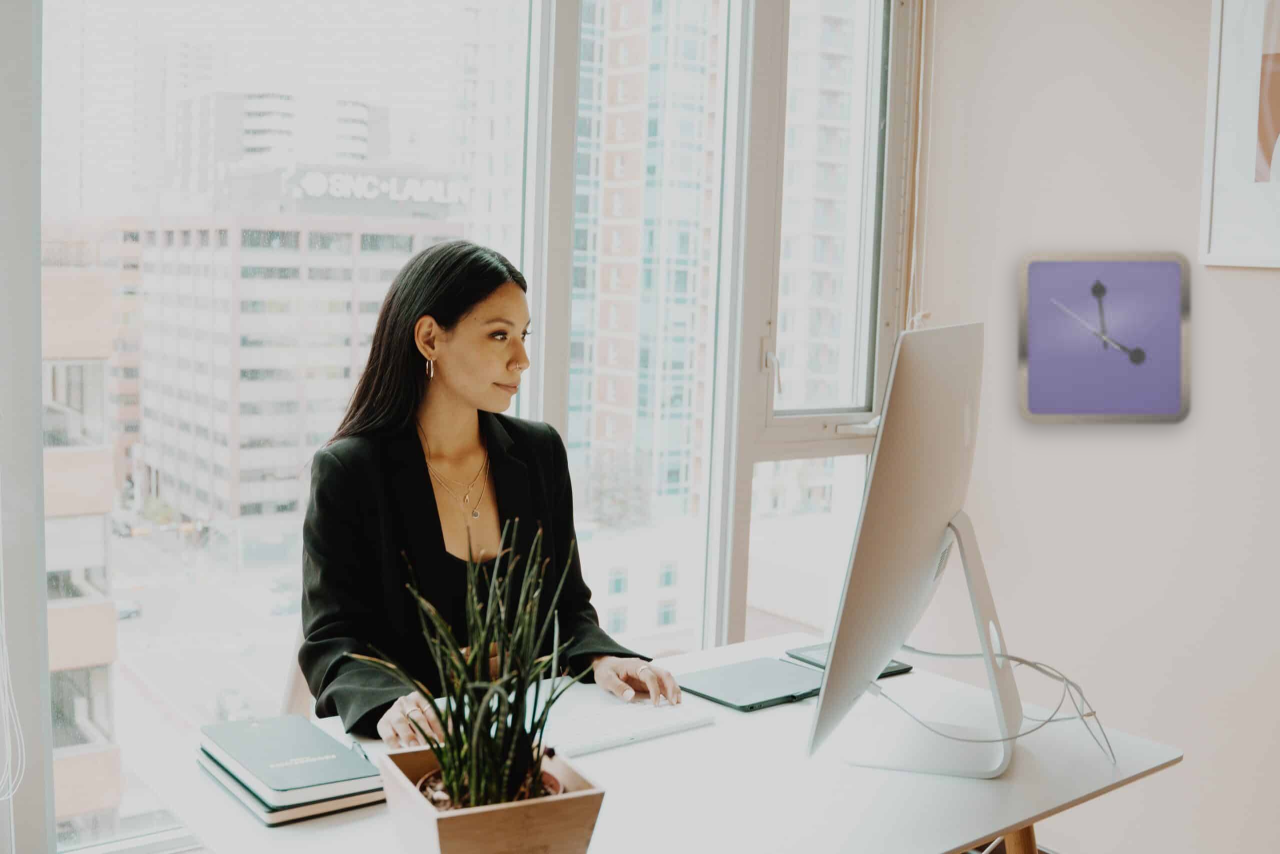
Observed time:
h=3 m=58 s=51
